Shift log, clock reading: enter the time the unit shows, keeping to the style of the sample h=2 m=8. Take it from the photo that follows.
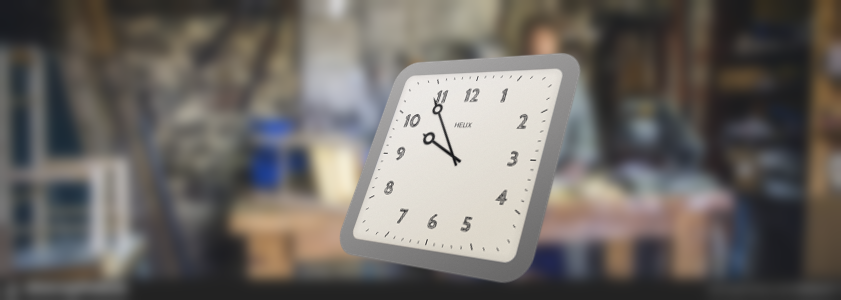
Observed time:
h=9 m=54
